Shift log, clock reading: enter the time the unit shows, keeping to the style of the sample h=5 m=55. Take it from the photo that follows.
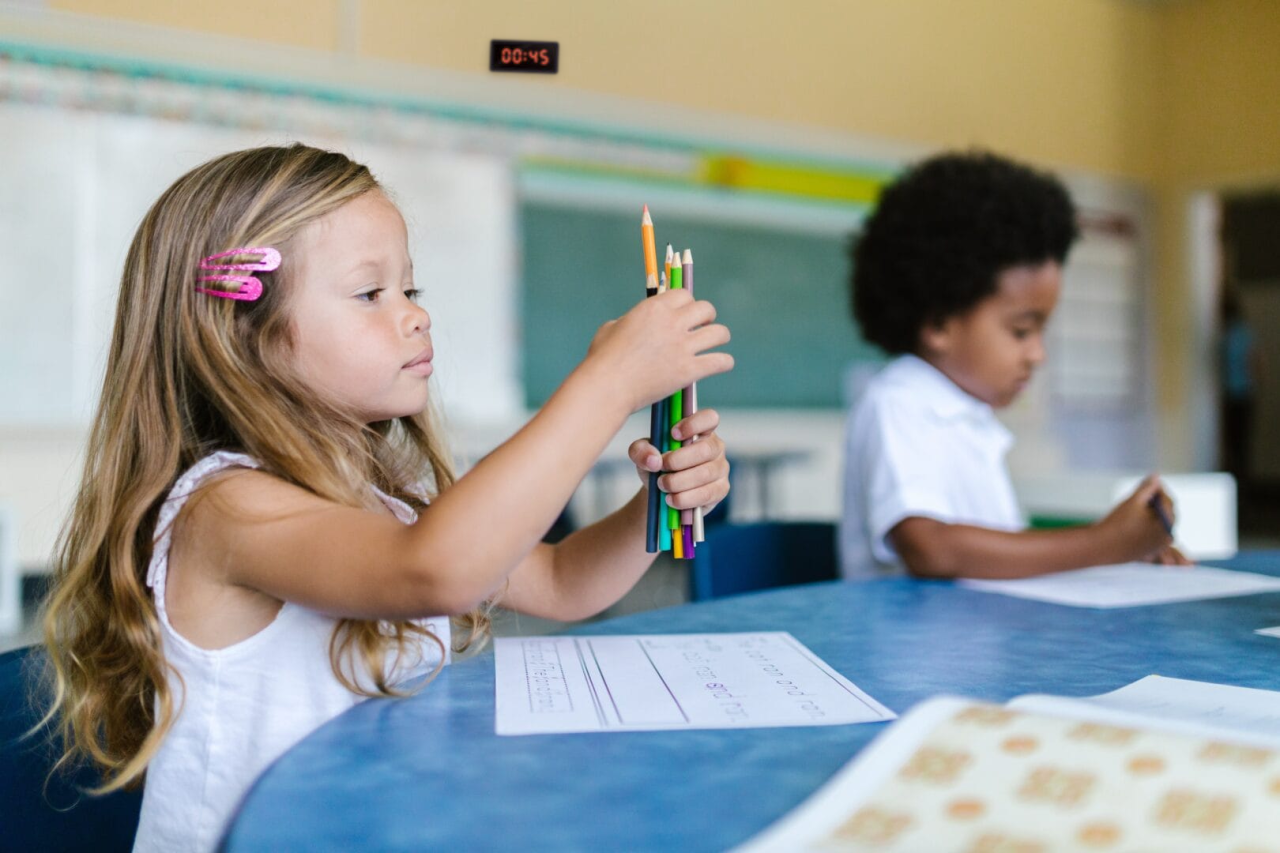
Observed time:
h=0 m=45
